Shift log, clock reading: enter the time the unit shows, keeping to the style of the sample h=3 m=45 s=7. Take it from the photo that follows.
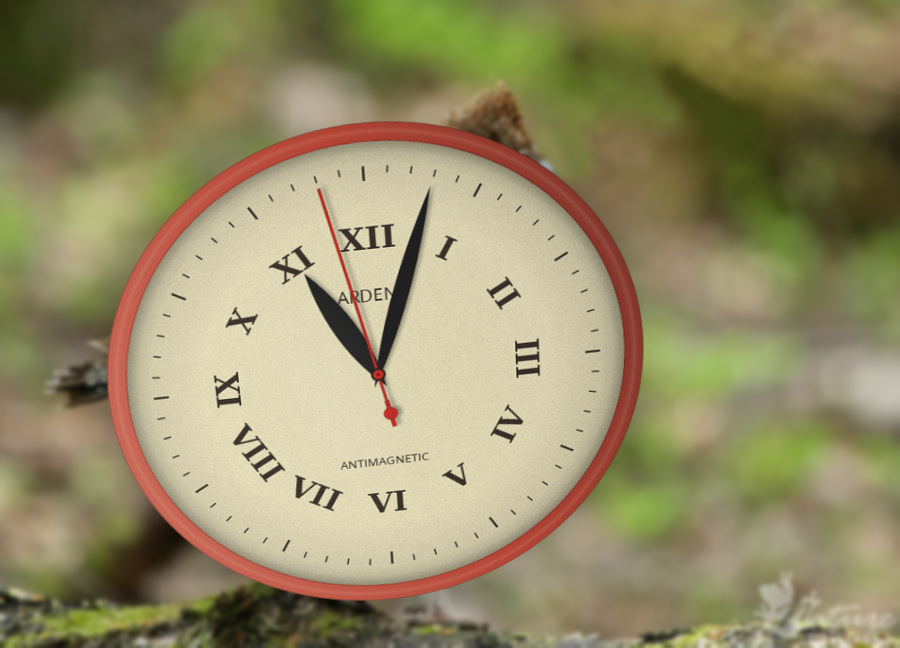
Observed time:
h=11 m=2 s=58
